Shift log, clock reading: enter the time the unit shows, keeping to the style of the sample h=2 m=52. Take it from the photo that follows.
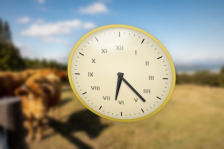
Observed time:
h=6 m=23
